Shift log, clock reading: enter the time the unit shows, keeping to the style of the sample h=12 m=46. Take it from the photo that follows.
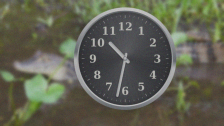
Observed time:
h=10 m=32
